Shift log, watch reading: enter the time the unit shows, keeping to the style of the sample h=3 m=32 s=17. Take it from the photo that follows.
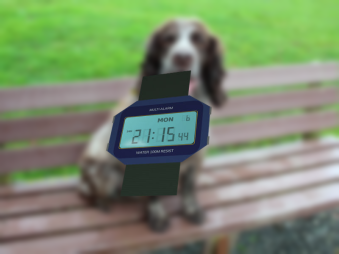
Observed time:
h=21 m=15 s=44
